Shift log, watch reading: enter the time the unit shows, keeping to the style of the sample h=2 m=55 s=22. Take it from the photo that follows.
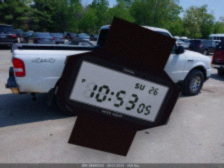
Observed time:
h=10 m=53 s=5
